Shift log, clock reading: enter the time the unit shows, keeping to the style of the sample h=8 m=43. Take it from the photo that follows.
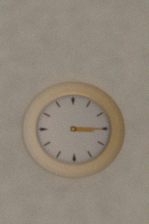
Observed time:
h=3 m=15
